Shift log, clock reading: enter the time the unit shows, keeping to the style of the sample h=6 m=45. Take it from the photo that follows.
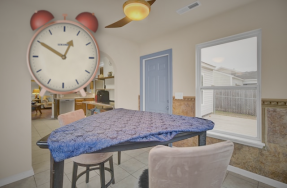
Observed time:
h=12 m=50
